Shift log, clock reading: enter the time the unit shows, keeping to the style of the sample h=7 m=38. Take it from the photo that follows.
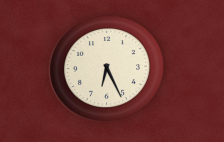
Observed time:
h=6 m=26
